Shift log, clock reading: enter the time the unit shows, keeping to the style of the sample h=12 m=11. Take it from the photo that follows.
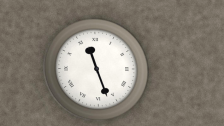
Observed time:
h=11 m=27
